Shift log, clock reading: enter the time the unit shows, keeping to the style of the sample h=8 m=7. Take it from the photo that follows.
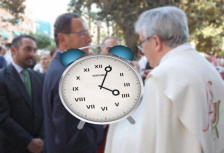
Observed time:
h=4 m=4
